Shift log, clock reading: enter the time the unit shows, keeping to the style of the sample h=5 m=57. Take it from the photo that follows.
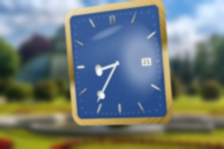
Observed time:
h=8 m=36
